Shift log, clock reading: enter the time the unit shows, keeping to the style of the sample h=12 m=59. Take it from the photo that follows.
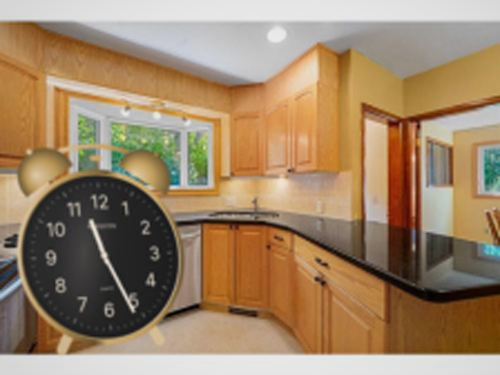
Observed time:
h=11 m=26
